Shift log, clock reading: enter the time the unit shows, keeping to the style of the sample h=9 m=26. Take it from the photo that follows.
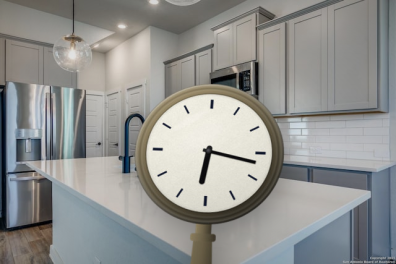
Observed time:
h=6 m=17
